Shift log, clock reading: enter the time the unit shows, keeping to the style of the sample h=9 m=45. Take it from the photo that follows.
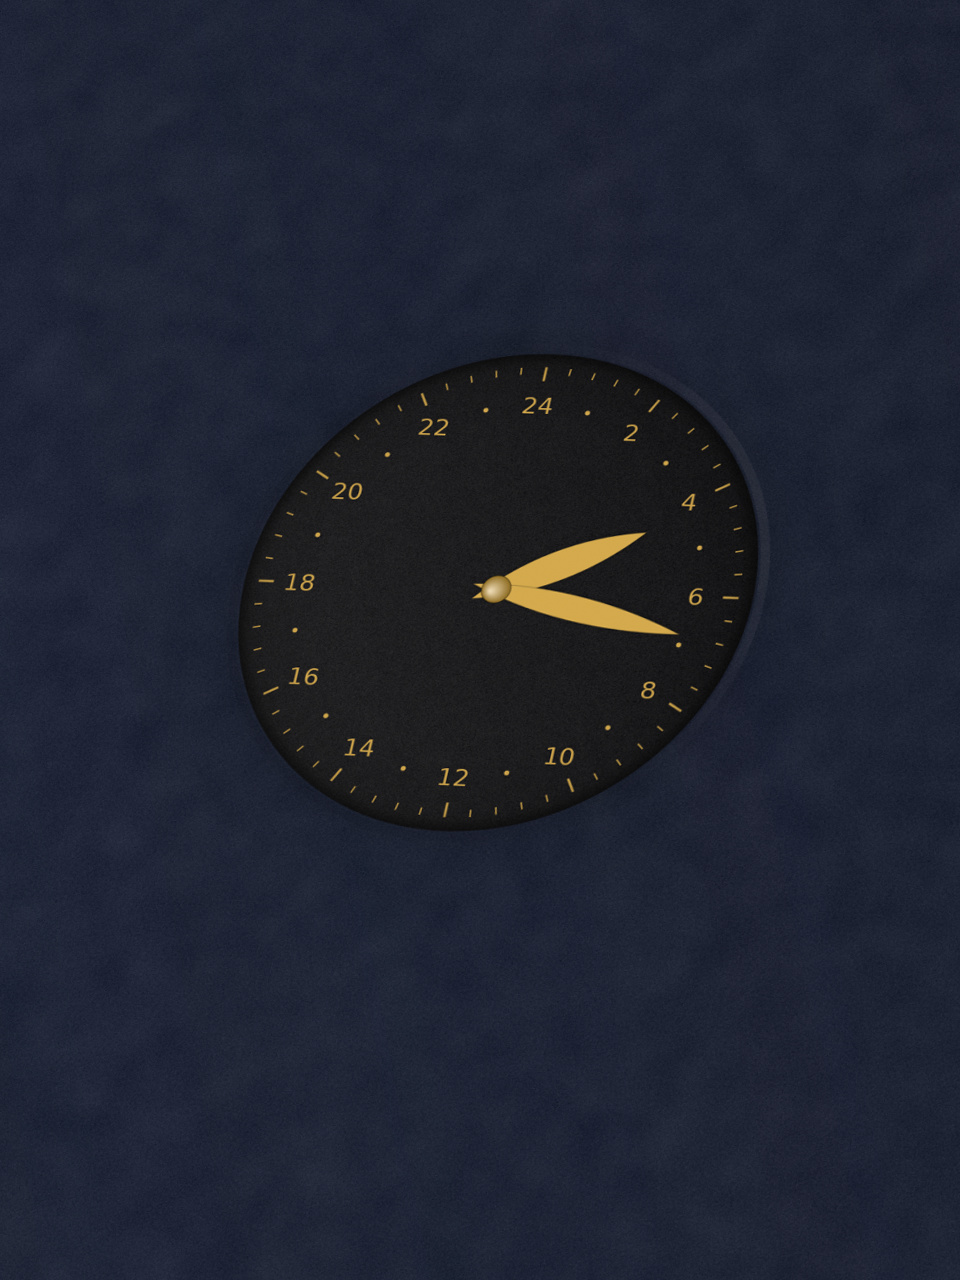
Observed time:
h=4 m=17
